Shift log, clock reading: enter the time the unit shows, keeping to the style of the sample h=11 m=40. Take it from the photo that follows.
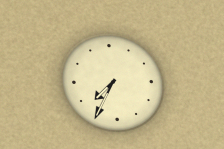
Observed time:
h=7 m=35
